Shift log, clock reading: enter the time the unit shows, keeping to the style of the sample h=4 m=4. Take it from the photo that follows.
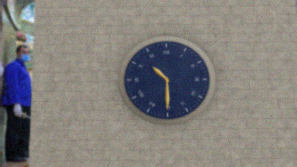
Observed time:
h=10 m=30
